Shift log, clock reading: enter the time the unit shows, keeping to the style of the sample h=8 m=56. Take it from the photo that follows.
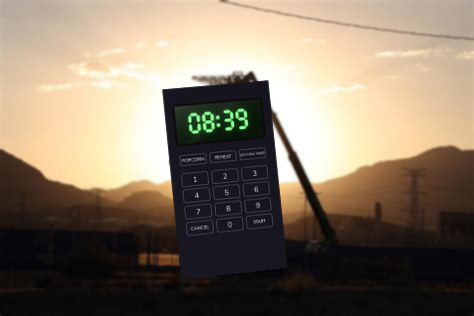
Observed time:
h=8 m=39
